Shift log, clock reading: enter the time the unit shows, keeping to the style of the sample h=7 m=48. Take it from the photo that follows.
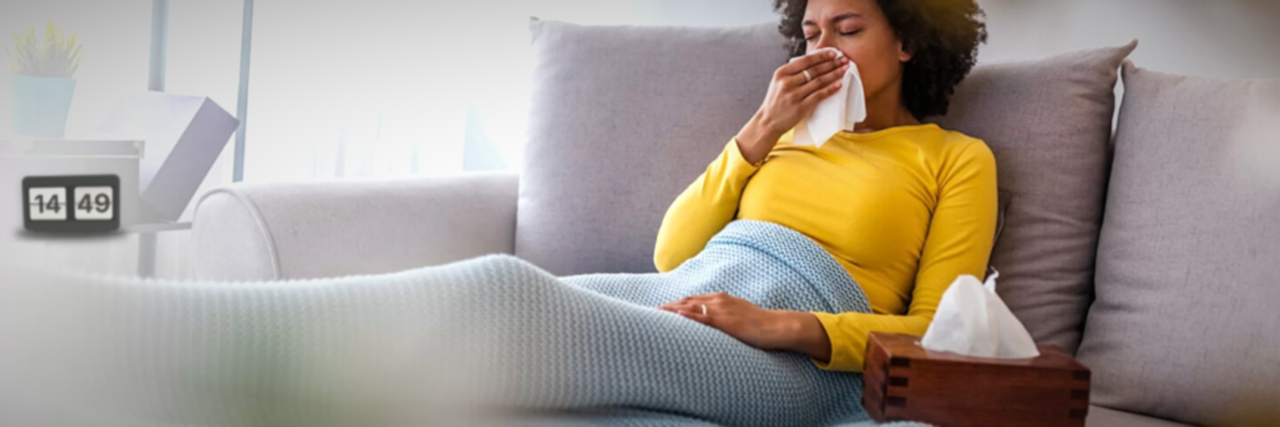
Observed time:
h=14 m=49
